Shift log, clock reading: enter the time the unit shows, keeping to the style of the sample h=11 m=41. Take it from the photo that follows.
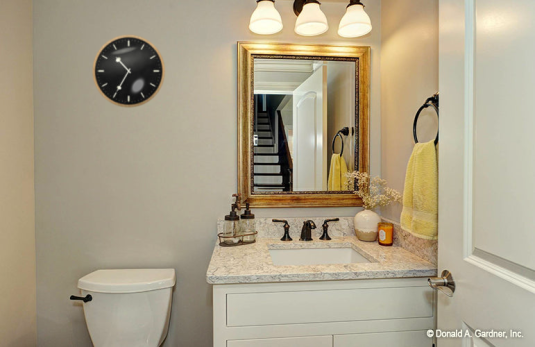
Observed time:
h=10 m=35
